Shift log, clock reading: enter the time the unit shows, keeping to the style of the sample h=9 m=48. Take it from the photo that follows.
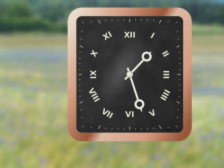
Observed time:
h=1 m=27
